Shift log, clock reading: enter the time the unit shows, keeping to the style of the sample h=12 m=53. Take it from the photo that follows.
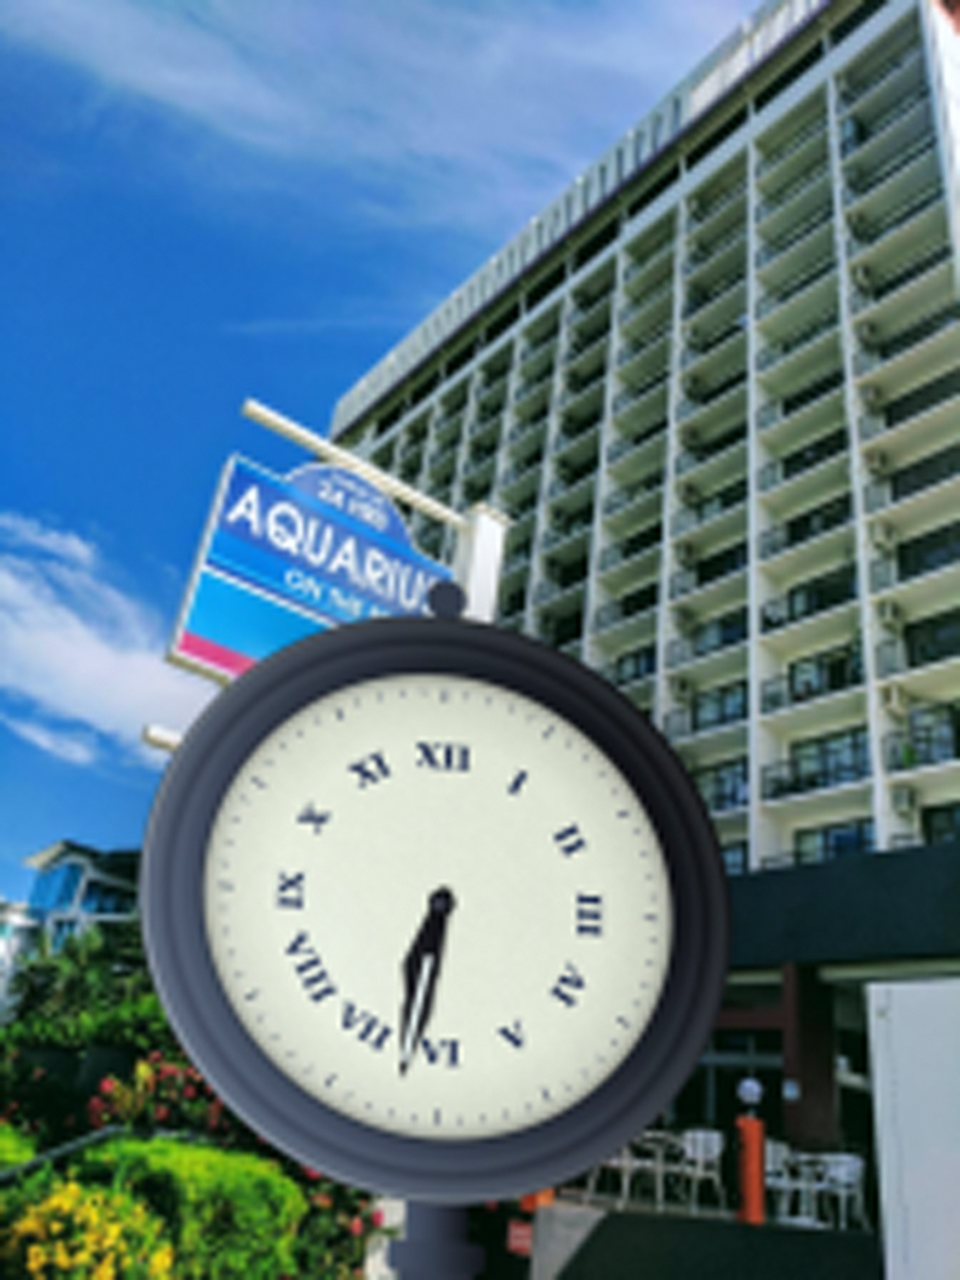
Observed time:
h=6 m=32
